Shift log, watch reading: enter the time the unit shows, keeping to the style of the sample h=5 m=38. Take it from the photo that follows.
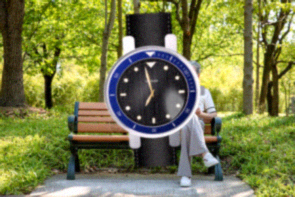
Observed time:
h=6 m=58
